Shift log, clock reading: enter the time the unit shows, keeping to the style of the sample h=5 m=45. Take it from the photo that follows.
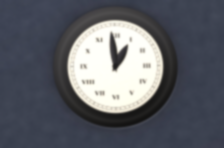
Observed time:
h=12 m=59
